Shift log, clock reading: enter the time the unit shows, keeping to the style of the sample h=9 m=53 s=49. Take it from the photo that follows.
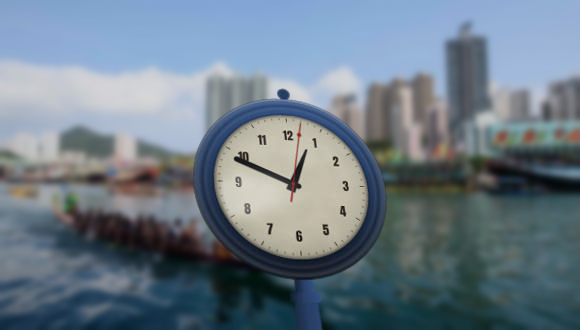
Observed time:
h=12 m=49 s=2
